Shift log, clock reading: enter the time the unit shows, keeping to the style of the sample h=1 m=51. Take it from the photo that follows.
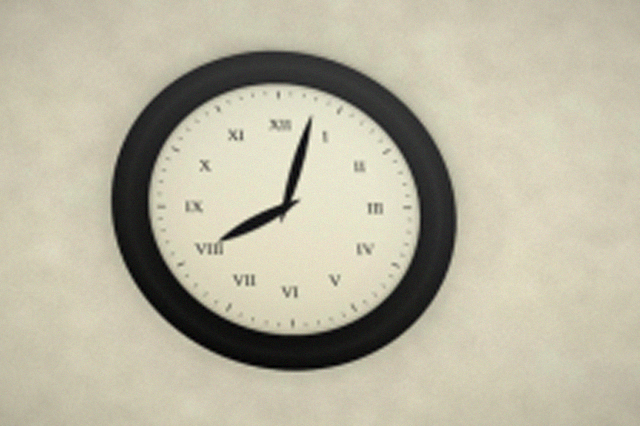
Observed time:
h=8 m=3
